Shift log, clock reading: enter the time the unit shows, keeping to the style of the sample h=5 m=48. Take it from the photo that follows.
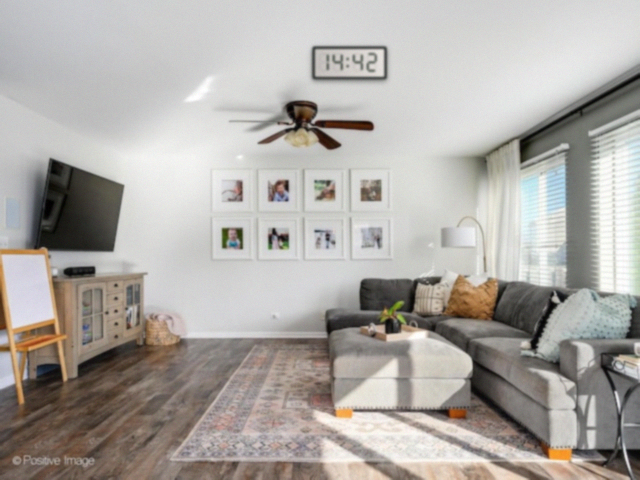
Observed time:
h=14 m=42
